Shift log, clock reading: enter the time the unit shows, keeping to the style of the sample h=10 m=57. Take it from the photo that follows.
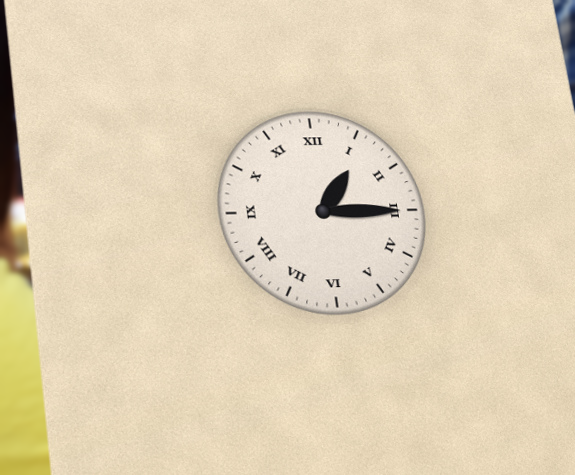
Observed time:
h=1 m=15
